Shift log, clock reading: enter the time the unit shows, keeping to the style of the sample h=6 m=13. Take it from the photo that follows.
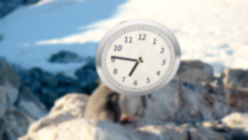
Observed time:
h=6 m=46
